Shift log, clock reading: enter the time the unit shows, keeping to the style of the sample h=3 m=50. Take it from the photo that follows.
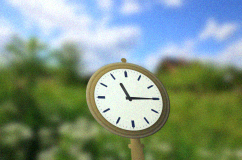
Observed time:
h=11 m=15
